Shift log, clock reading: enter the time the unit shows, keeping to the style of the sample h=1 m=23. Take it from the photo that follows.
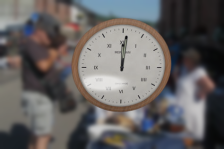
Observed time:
h=12 m=1
